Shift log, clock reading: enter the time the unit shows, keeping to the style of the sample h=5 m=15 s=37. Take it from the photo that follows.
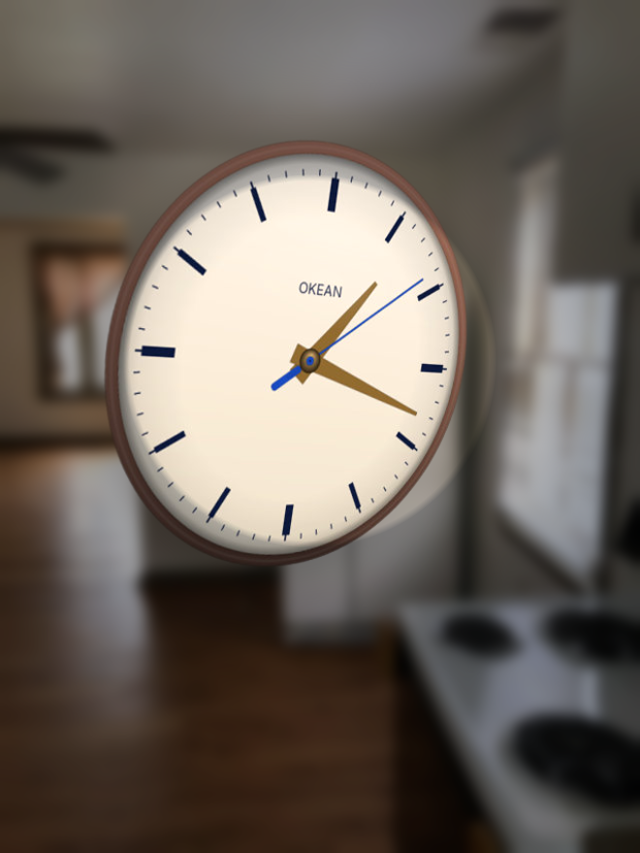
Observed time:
h=1 m=18 s=9
